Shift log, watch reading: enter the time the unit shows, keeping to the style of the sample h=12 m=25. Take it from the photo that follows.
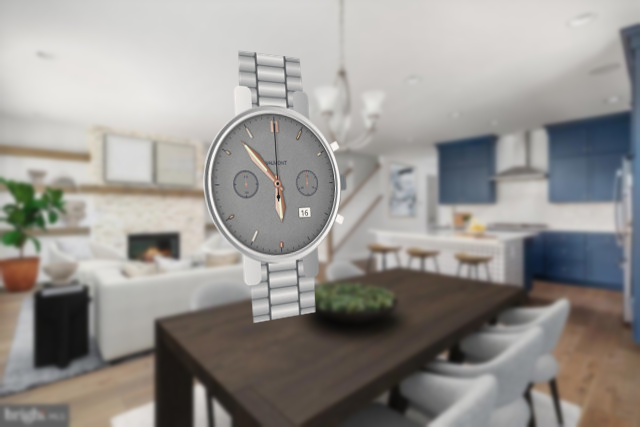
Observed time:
h=5 m=53
